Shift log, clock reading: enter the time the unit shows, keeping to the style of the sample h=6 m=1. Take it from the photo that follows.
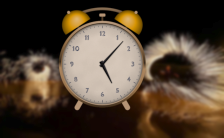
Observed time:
h=5 m=7
